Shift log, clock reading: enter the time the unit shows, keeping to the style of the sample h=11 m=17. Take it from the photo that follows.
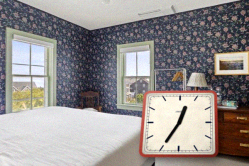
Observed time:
h=12 m=35
